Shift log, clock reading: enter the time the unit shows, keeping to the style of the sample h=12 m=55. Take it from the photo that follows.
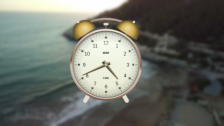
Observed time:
h=4 m=41
